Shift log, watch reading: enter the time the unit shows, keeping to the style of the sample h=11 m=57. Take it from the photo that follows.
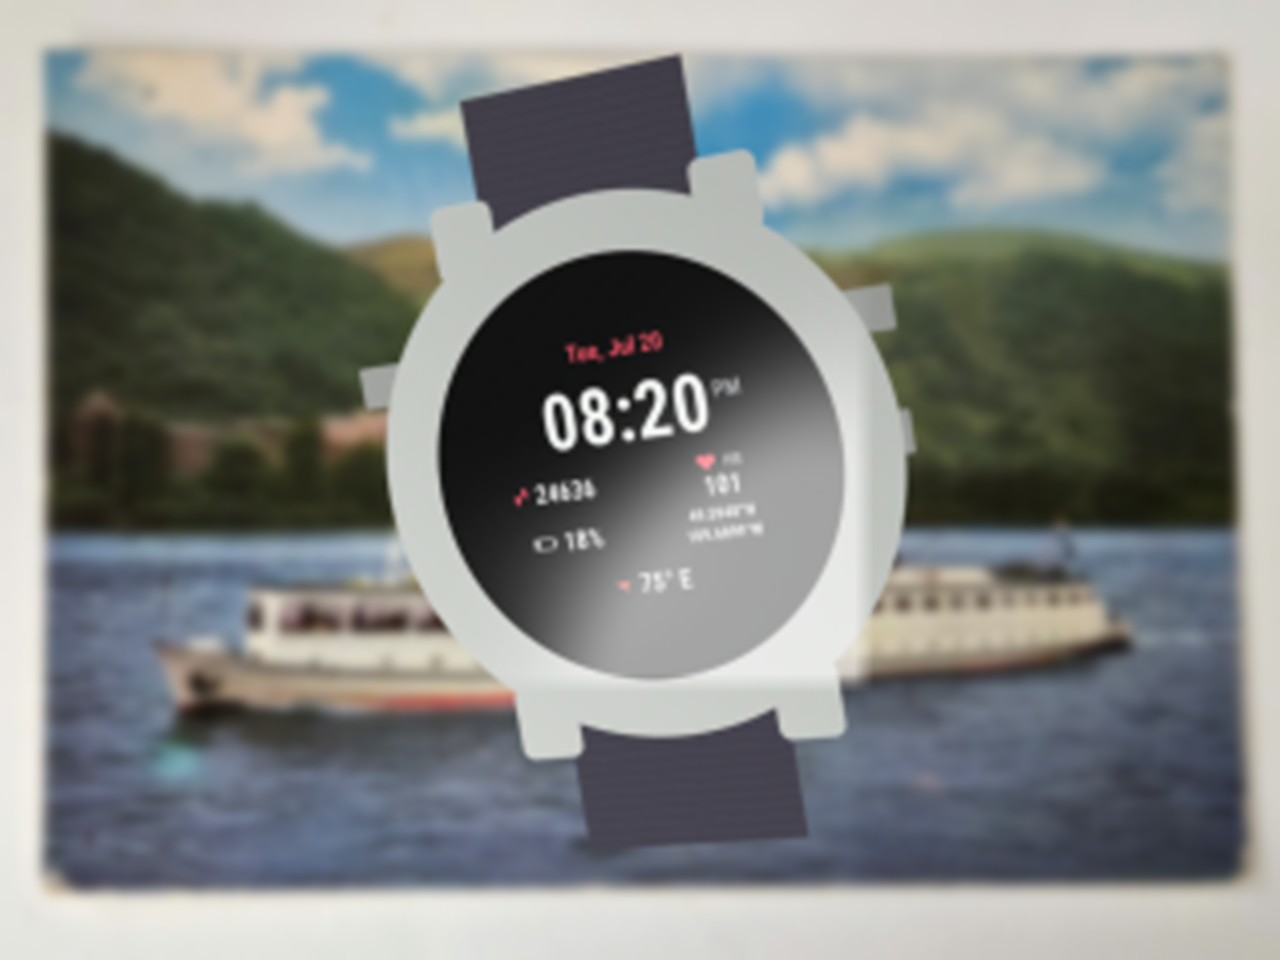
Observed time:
h=8 m=20
